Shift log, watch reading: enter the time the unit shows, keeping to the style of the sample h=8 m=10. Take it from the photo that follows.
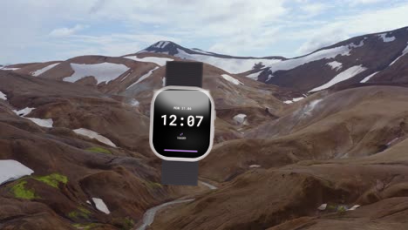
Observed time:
h=12 m=7
